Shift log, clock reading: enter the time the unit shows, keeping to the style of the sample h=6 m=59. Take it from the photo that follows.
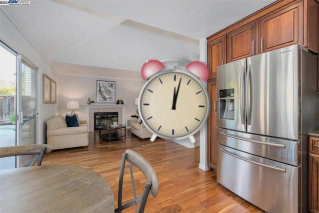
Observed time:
h=12 m=2
